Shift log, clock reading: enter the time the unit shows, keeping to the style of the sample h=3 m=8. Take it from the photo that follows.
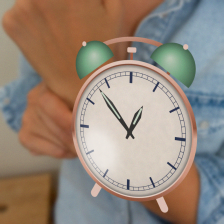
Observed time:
h=12 m=53
